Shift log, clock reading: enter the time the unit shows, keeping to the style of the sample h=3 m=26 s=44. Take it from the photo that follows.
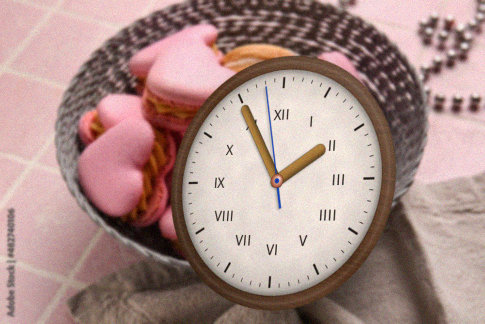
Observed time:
h=1 m=54 s=58
